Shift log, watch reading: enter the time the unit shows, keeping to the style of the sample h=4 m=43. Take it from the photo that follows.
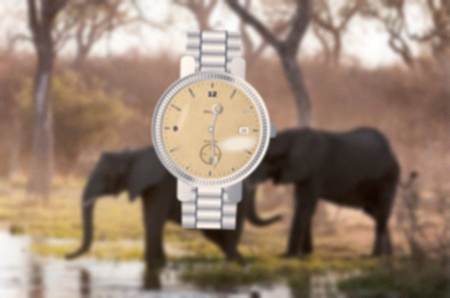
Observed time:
h=12 m=29
